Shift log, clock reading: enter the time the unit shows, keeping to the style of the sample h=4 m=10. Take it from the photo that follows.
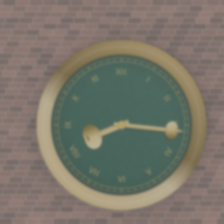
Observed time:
h=8 m=16
